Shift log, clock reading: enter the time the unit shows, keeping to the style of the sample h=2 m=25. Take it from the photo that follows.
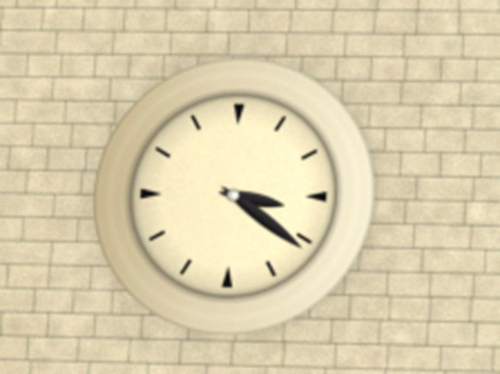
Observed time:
h=3 m=21
